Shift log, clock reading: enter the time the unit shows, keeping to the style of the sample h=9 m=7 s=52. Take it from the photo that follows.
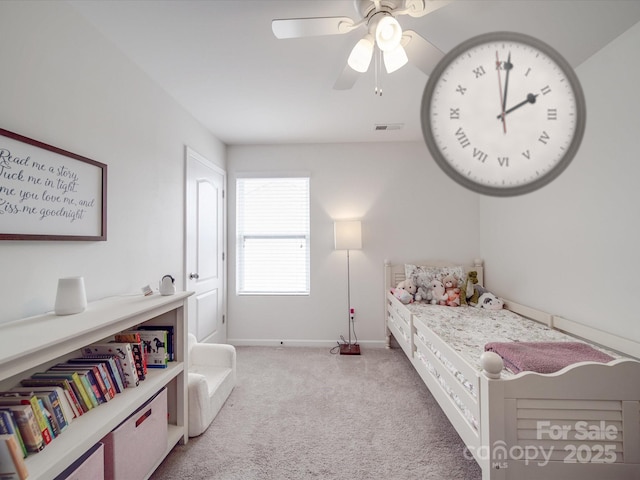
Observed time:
h=2 m=0 s=59
